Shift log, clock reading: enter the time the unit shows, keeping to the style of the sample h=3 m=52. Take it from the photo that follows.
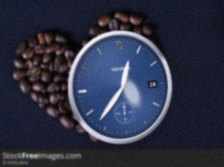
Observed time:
h=12 m=37
